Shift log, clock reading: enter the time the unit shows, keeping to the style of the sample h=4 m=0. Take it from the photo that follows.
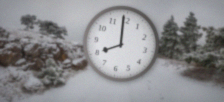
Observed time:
h=7 m=59
